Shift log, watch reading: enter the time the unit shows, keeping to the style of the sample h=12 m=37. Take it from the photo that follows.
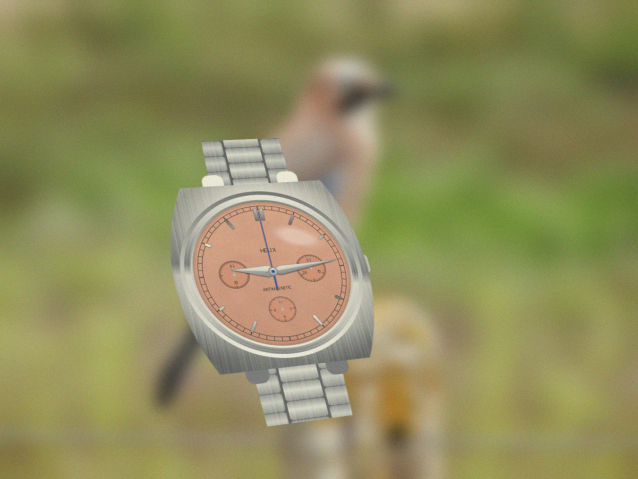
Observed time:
h=9 m=14
